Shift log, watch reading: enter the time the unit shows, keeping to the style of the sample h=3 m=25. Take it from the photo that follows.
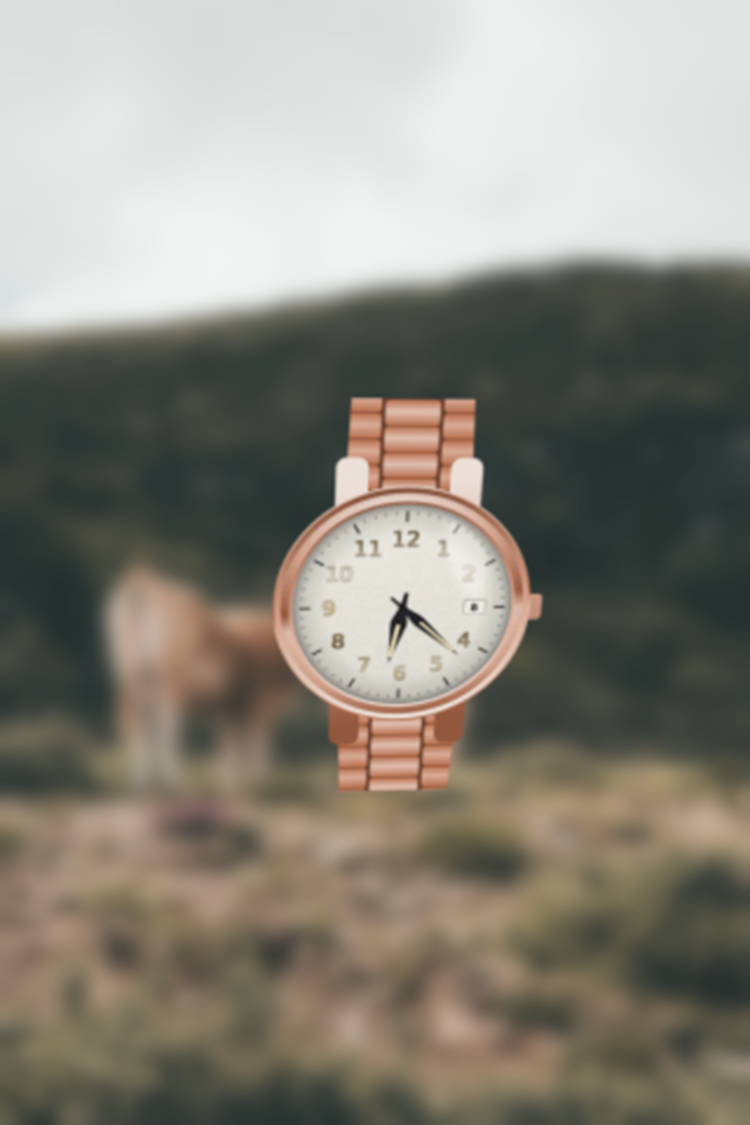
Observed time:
h=6 m=22
